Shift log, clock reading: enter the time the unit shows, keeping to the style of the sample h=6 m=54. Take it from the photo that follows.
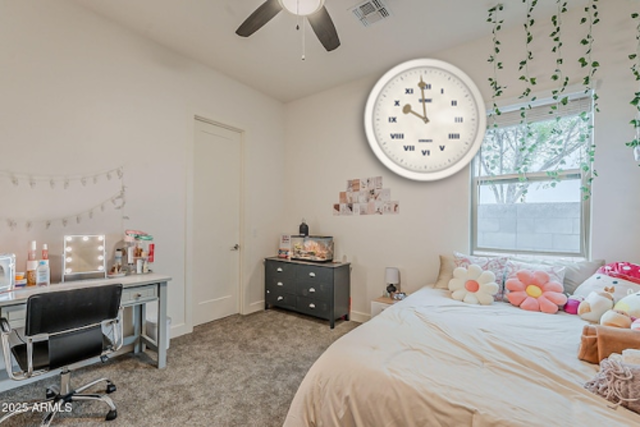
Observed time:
h=9 m=59
